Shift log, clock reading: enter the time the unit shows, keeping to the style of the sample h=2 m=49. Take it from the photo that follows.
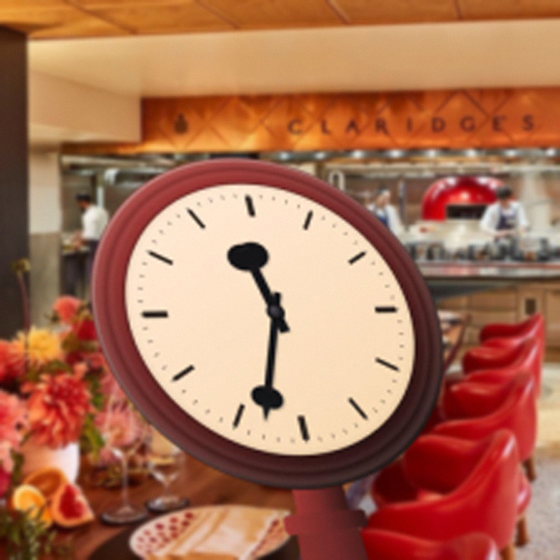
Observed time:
h=11 m=33
